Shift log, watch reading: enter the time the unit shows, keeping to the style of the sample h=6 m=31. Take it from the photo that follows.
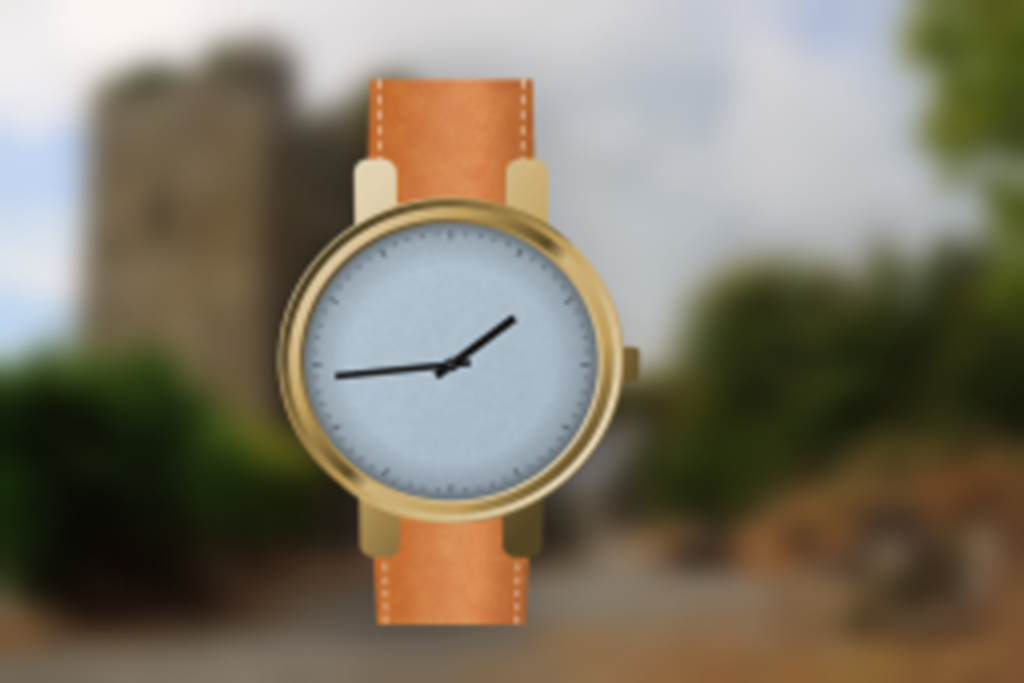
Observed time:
h=1 m=44
